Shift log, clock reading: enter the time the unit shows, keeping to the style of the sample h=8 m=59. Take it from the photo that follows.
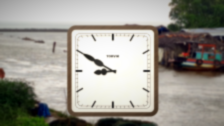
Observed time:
h=8 m=50
